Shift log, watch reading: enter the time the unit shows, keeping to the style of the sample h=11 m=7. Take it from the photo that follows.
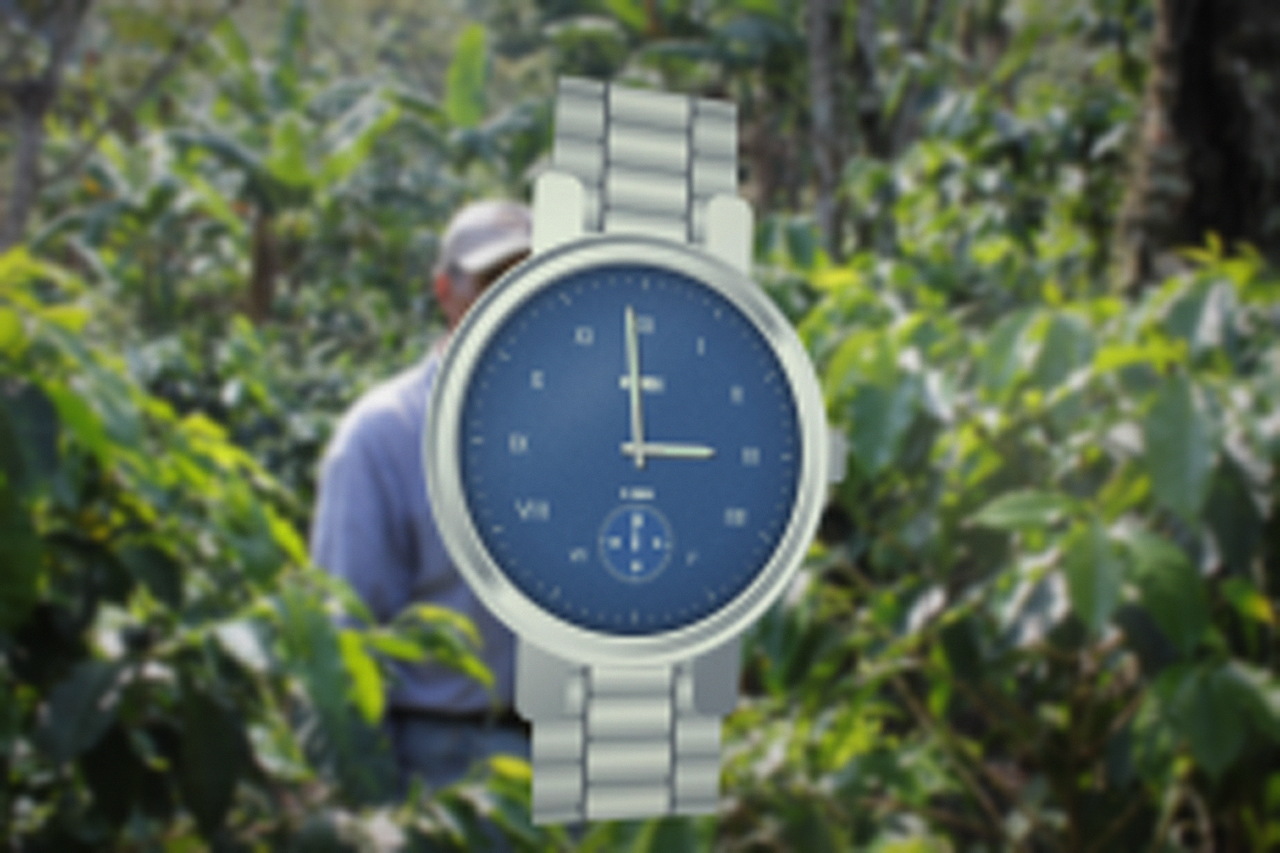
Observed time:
h=2 m=59
